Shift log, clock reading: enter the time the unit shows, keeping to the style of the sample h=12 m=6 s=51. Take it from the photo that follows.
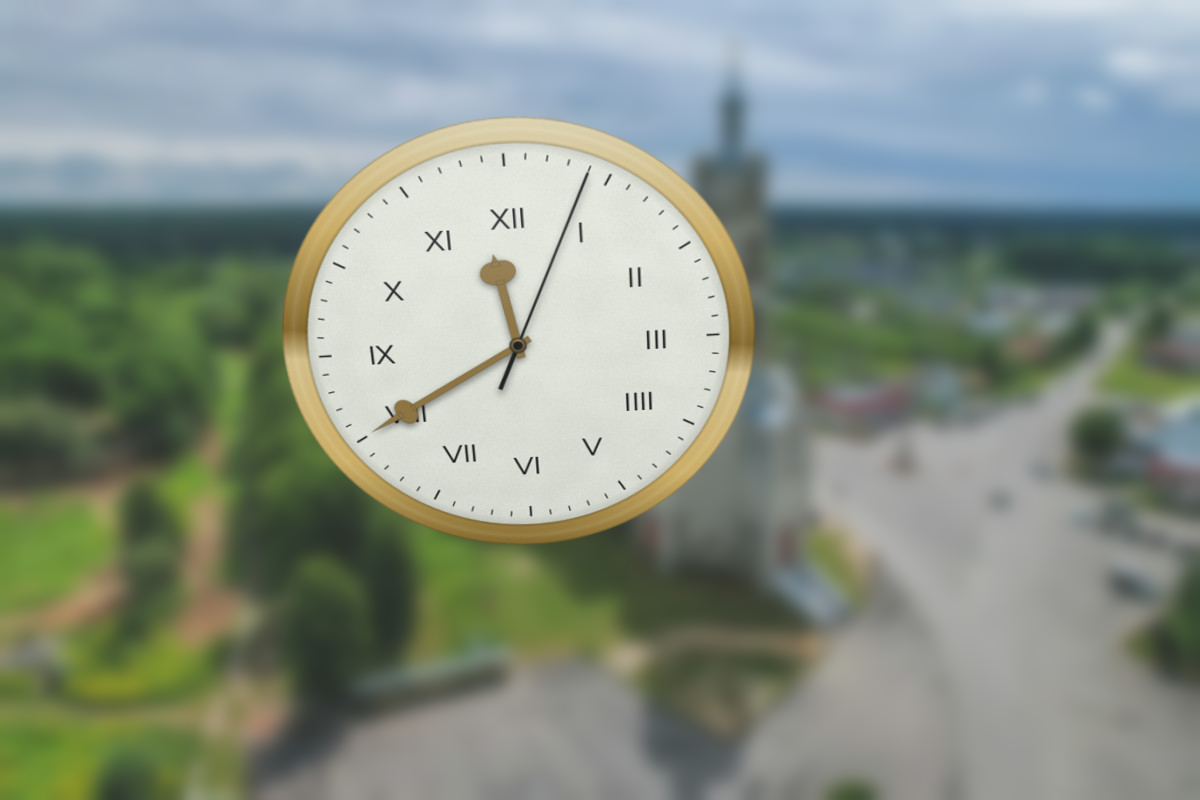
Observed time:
h=11 m=40 s=4
